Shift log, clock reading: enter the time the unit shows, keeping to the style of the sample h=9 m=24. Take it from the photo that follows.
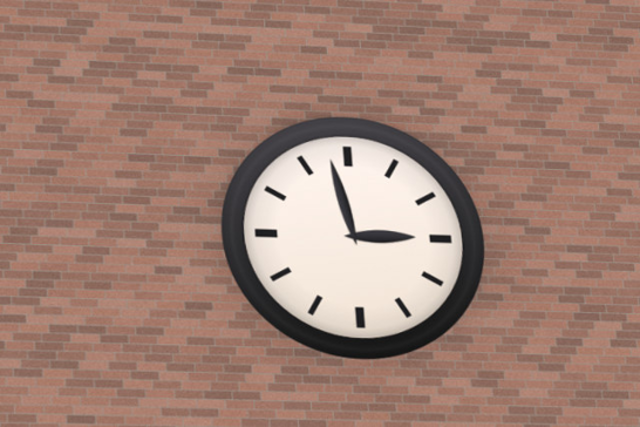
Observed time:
h=2 m=58
